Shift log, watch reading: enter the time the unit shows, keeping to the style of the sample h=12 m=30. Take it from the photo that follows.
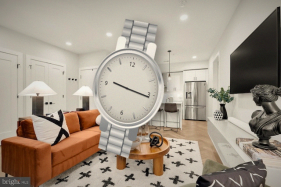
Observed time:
h=9 m=16
